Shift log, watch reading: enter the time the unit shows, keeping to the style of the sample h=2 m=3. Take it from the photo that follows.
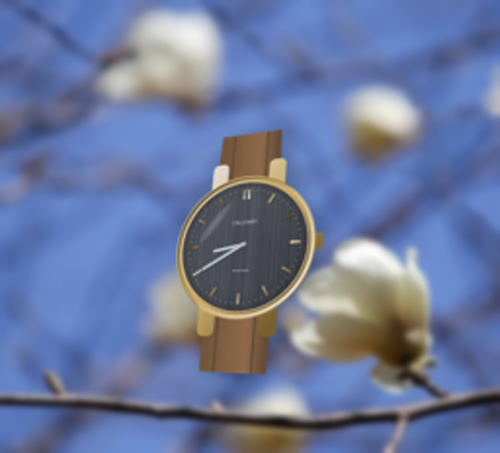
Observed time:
h=8 m=40
